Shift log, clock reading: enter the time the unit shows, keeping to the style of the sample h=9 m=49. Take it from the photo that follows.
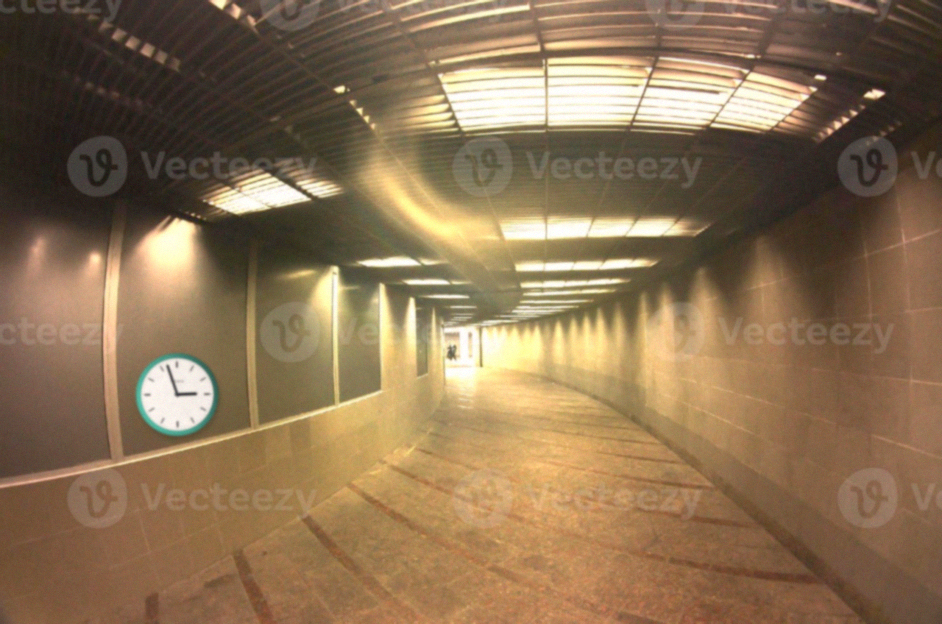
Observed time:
h=2 m=57
